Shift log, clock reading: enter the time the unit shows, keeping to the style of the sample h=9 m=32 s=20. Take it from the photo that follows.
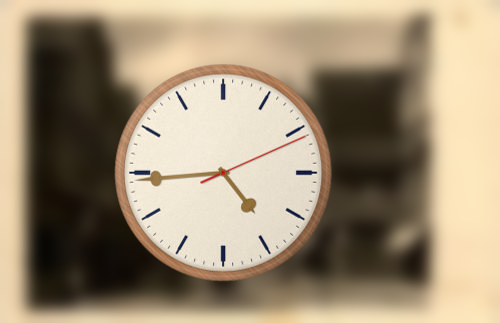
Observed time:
h=4 m=44 s=11
